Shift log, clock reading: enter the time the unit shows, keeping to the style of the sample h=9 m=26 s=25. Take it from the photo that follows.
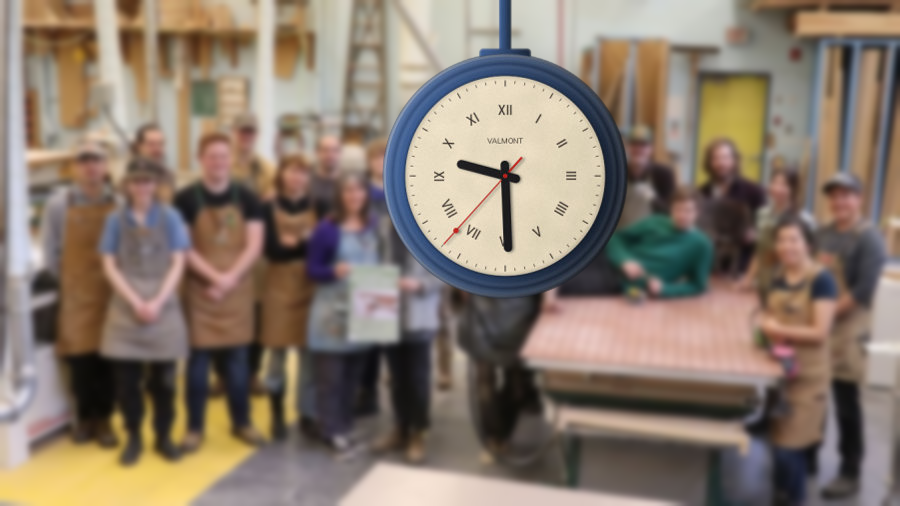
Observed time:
h=9 m=29 s=37
